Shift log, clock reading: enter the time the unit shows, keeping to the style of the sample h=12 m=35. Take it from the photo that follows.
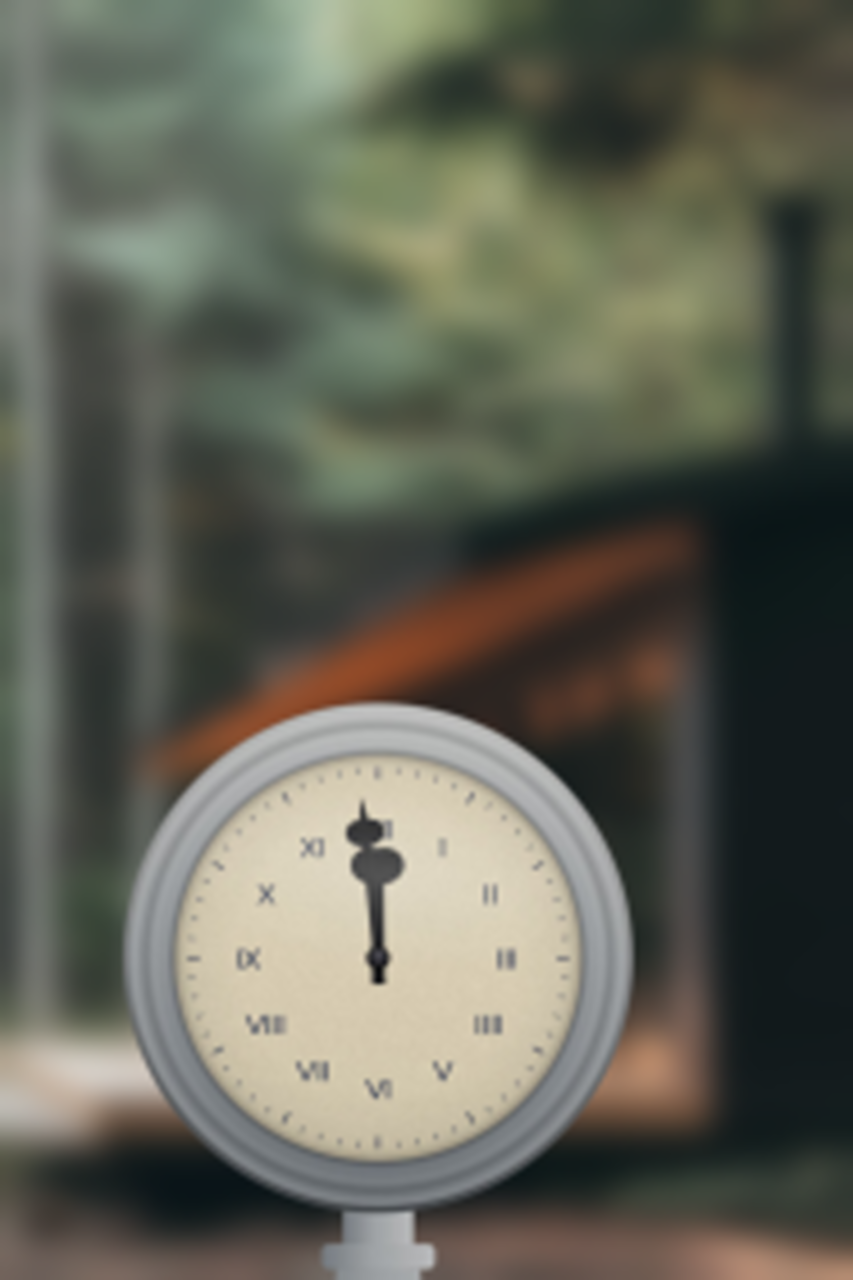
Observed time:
h=11 m=59
